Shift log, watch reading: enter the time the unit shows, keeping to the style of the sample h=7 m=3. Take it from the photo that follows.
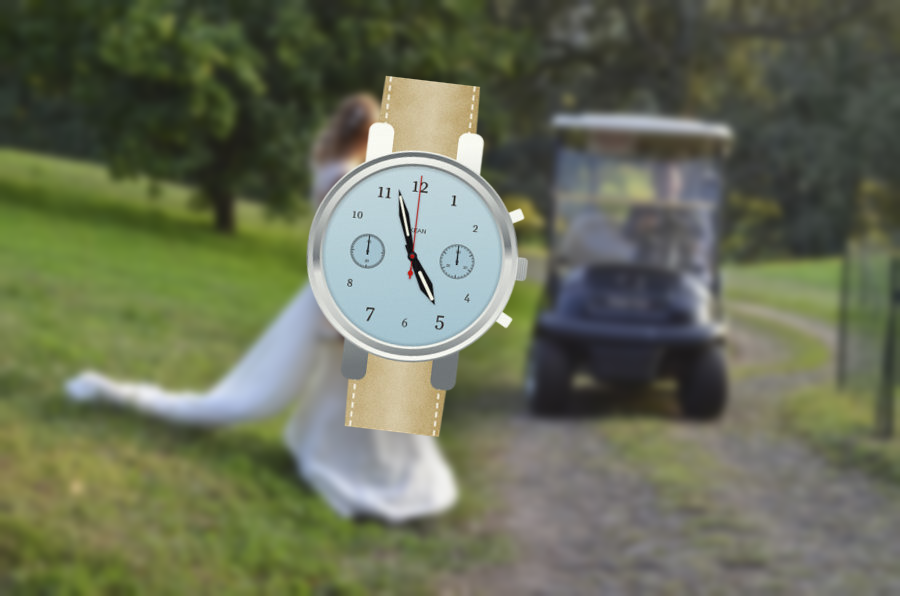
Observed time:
h=4 m=57
